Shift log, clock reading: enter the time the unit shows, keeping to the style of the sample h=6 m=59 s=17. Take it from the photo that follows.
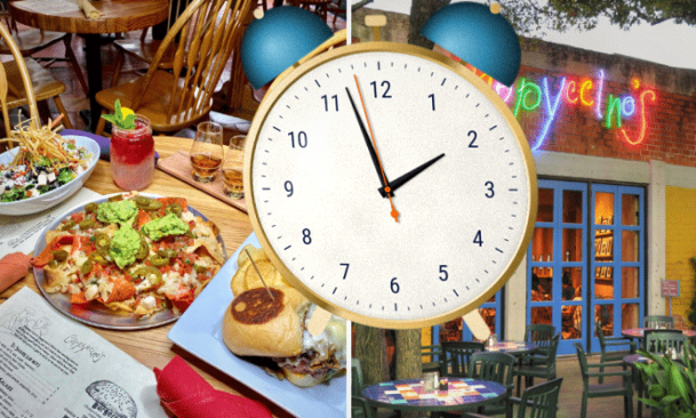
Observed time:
h=1 m=56 s=58
